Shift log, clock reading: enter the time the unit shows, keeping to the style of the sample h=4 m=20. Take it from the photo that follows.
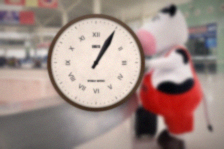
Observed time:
h=1 m=5
